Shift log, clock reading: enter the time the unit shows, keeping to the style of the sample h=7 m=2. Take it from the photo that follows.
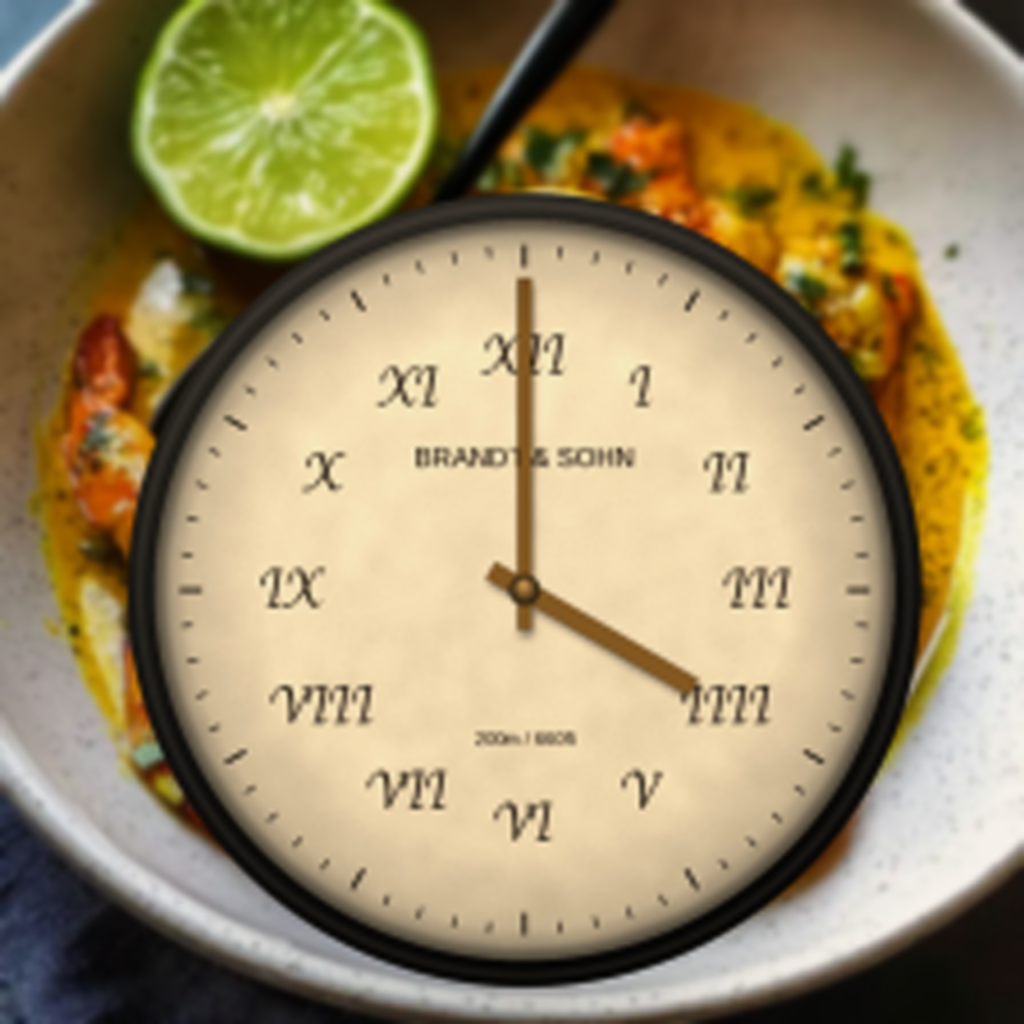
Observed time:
h=4 m=0
